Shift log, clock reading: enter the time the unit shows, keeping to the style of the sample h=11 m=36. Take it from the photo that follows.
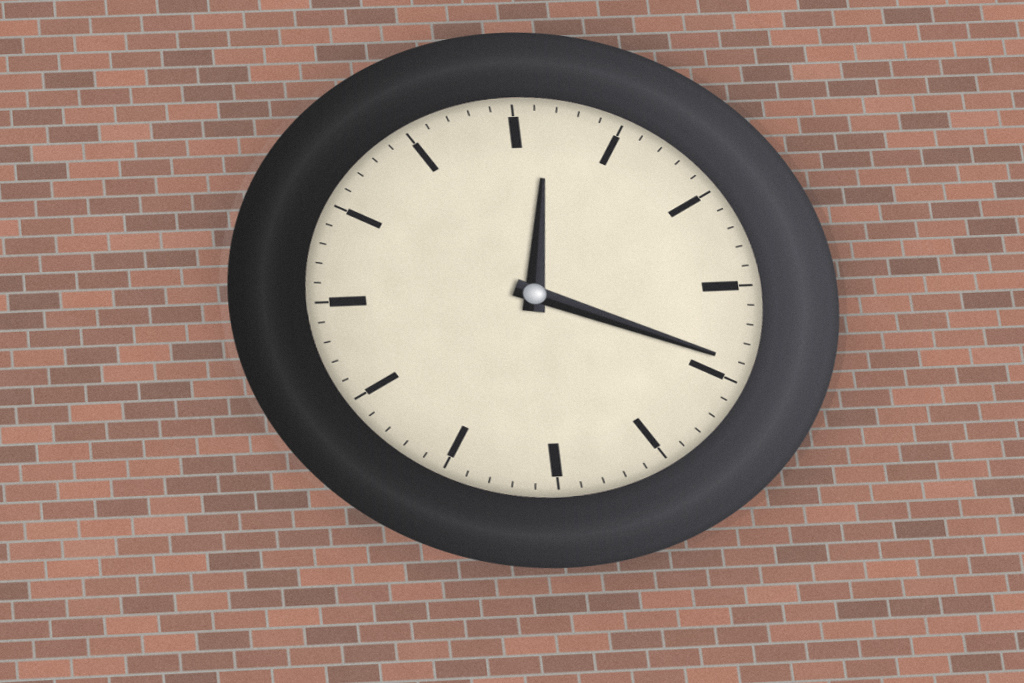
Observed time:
h=12 m=19
